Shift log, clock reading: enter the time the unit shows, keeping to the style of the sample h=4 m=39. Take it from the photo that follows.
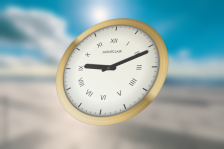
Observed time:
h=9 m=11
